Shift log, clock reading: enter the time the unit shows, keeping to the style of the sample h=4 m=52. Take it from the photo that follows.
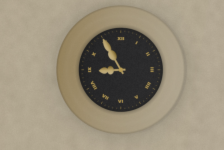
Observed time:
h=8 m=55
